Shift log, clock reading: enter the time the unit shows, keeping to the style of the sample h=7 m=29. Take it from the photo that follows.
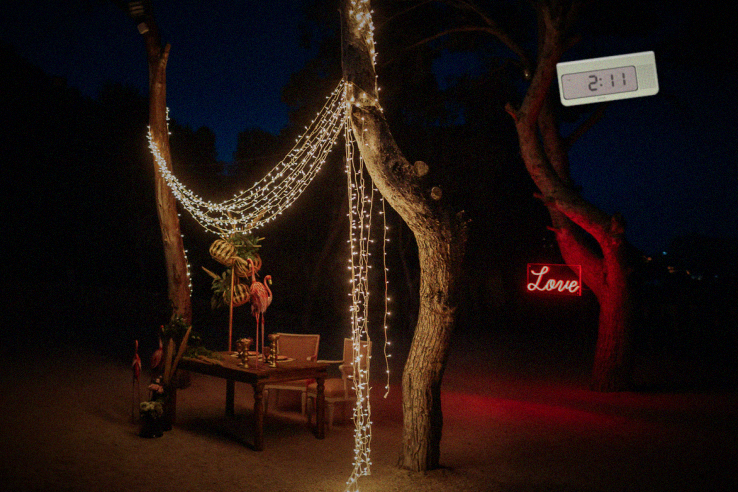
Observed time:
h=2 m=11
